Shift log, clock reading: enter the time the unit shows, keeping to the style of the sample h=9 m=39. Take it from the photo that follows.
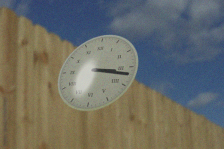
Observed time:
h=3 m=17
